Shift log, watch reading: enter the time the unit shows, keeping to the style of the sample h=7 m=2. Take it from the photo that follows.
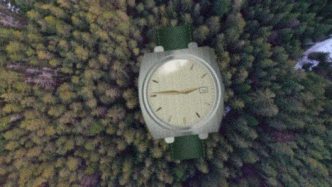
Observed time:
h=2 m=46
